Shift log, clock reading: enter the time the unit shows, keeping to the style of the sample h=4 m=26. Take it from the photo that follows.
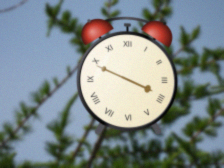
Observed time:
h=3 m=49
